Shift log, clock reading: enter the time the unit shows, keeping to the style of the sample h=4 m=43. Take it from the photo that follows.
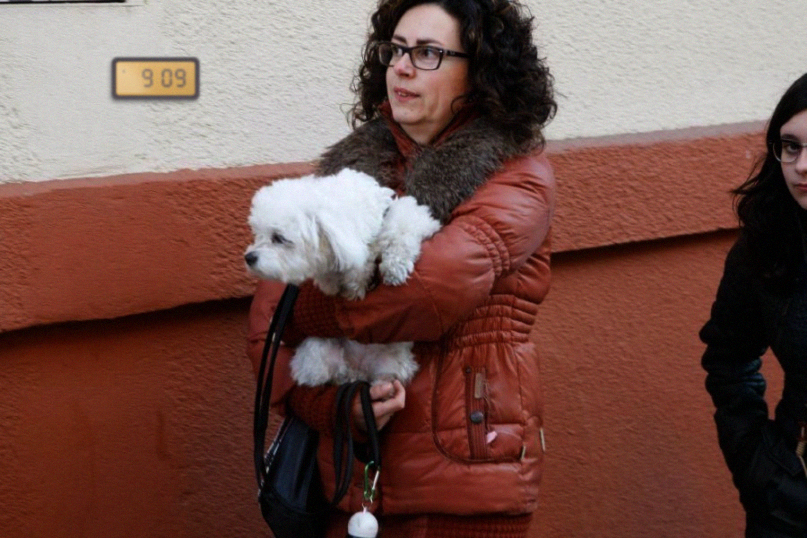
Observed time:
h=9 m=9
